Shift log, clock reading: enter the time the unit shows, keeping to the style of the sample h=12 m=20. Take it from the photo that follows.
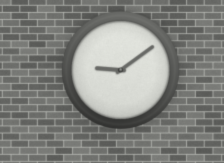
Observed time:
h=9 m=9
